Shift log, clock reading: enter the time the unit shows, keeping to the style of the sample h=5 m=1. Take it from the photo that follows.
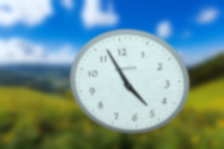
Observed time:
h=4 m=57
